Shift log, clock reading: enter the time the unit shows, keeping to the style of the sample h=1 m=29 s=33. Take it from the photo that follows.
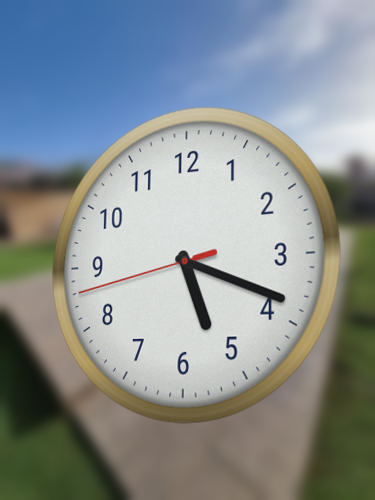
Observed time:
h=5 m=18 s=43
